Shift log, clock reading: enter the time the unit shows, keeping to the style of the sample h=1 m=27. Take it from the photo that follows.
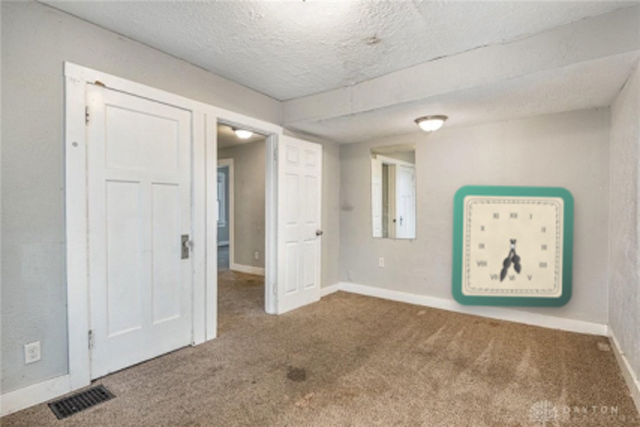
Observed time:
h=5 m=33
